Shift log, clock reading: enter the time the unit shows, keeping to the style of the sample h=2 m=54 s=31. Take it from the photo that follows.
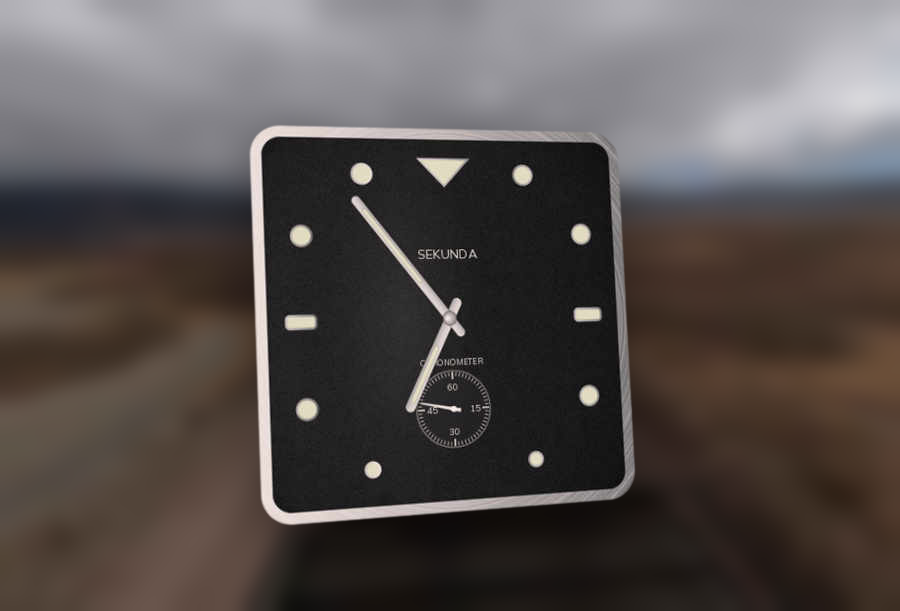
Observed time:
h=6 m=53 s=47
